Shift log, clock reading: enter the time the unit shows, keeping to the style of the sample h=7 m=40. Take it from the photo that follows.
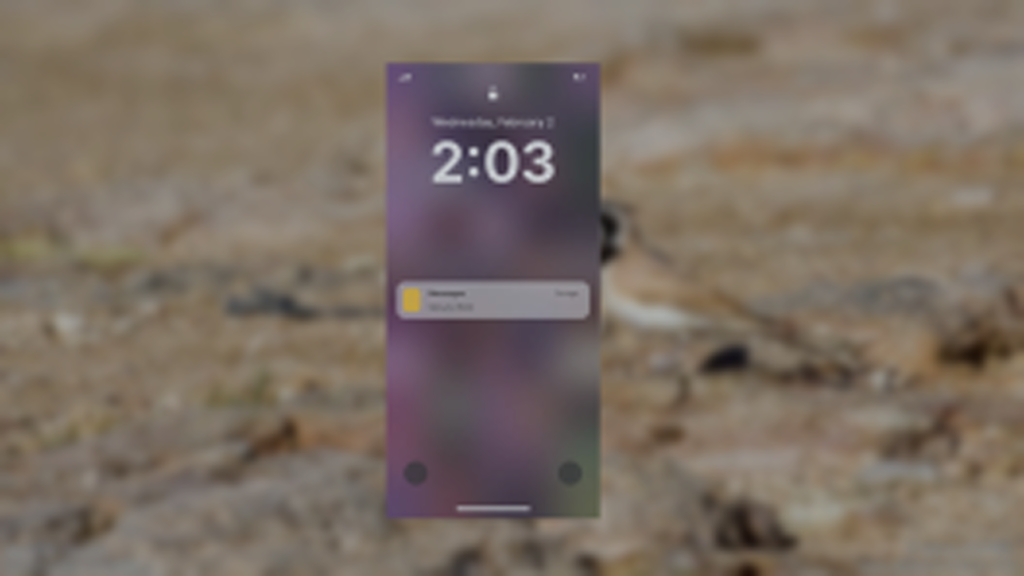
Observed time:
h=2 m=3
